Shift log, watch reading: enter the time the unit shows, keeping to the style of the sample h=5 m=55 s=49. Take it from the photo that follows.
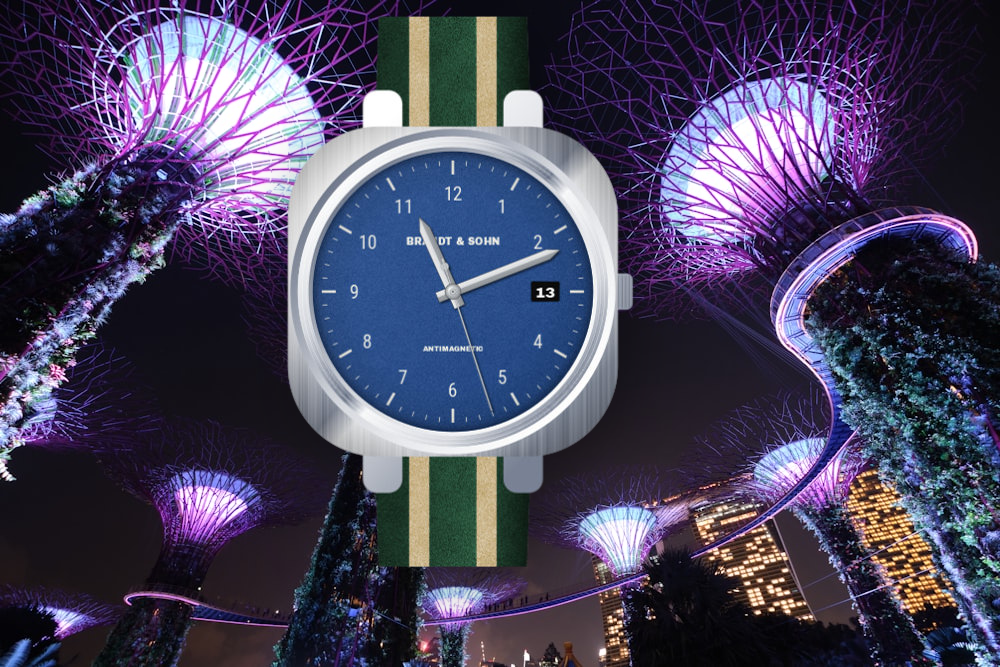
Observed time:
h=11 m=11 s=27
